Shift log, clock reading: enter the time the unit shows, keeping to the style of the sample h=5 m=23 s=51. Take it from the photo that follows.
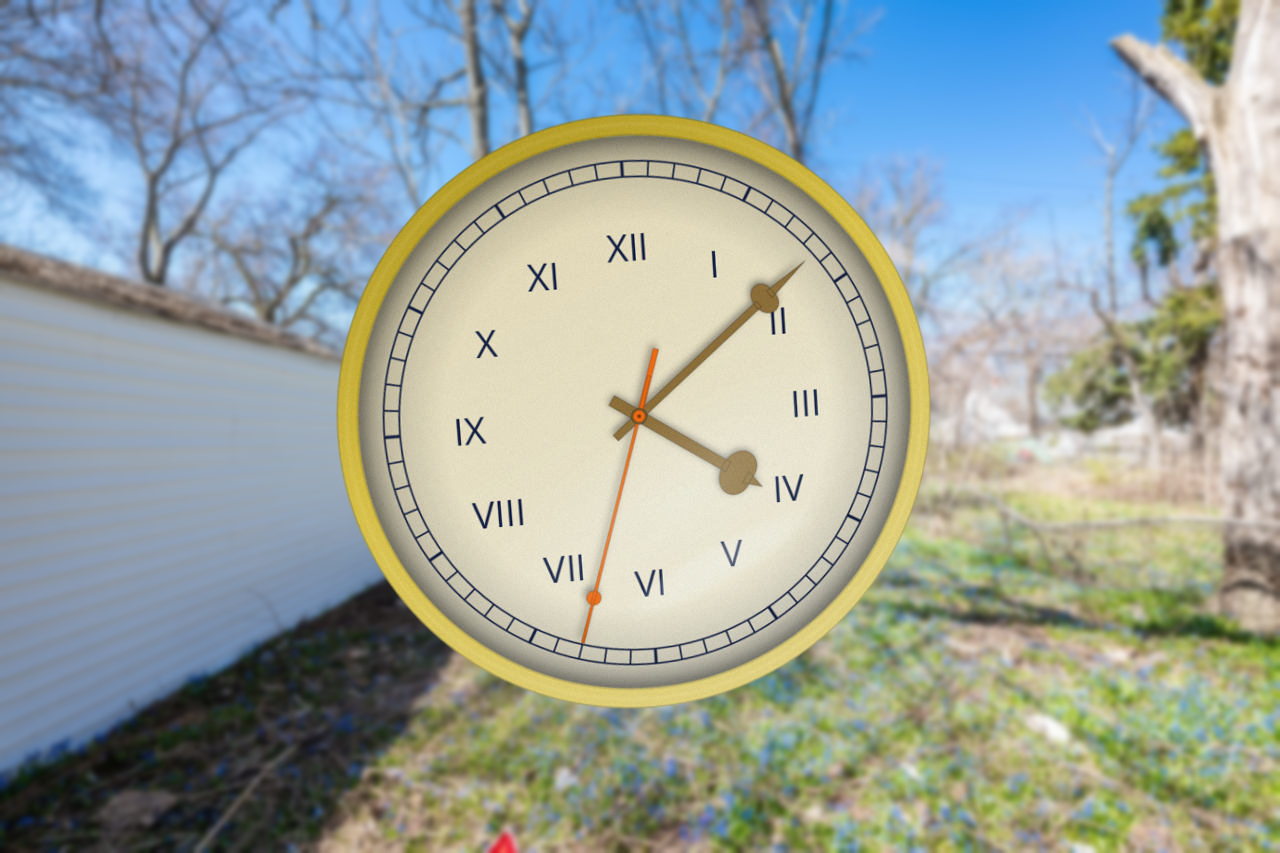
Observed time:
h=4 m=8 s=33
